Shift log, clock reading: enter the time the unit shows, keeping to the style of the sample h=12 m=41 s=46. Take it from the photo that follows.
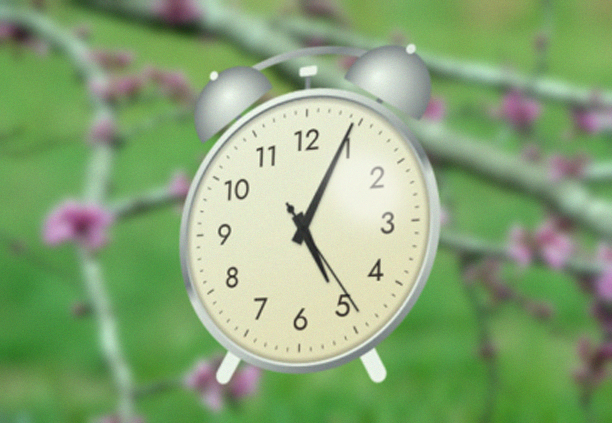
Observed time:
h=5 m=4 s=24
